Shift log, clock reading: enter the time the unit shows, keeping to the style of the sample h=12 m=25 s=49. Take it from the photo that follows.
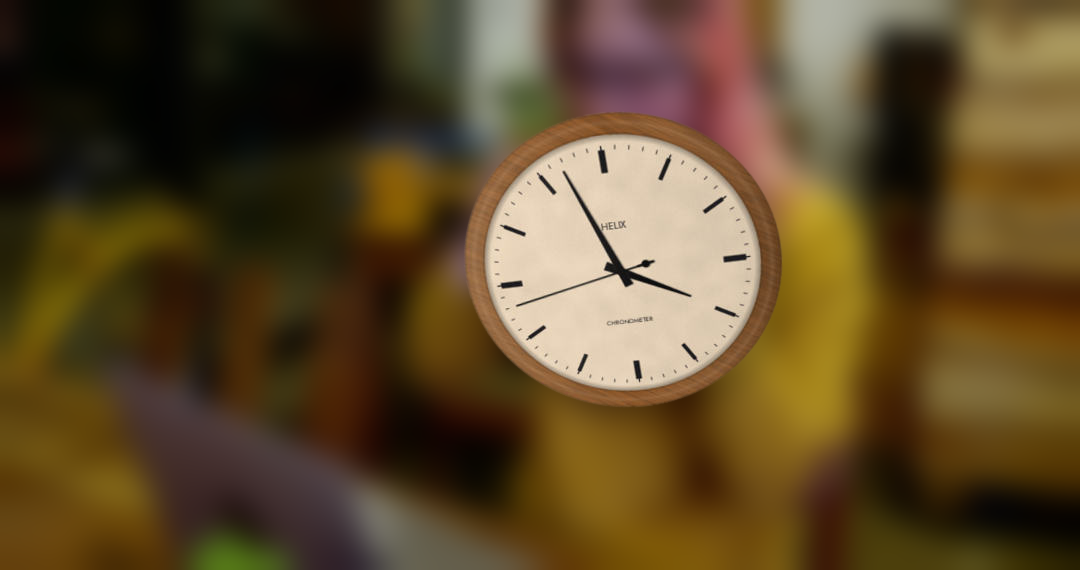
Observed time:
h=3 m=56 s=43
